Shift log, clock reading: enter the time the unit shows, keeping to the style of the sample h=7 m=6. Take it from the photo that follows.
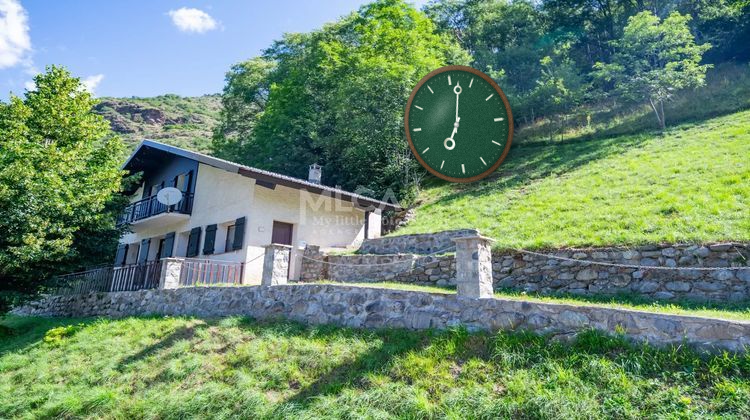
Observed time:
h=7 m=2
